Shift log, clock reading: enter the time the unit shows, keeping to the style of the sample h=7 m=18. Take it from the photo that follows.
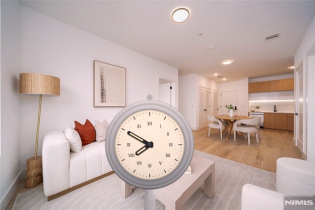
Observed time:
h=7 m=50
